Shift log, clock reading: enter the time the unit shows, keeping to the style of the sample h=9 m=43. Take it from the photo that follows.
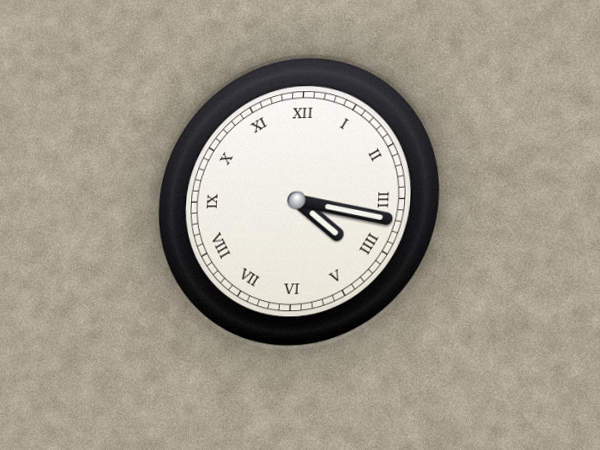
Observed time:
h=4 m=17
